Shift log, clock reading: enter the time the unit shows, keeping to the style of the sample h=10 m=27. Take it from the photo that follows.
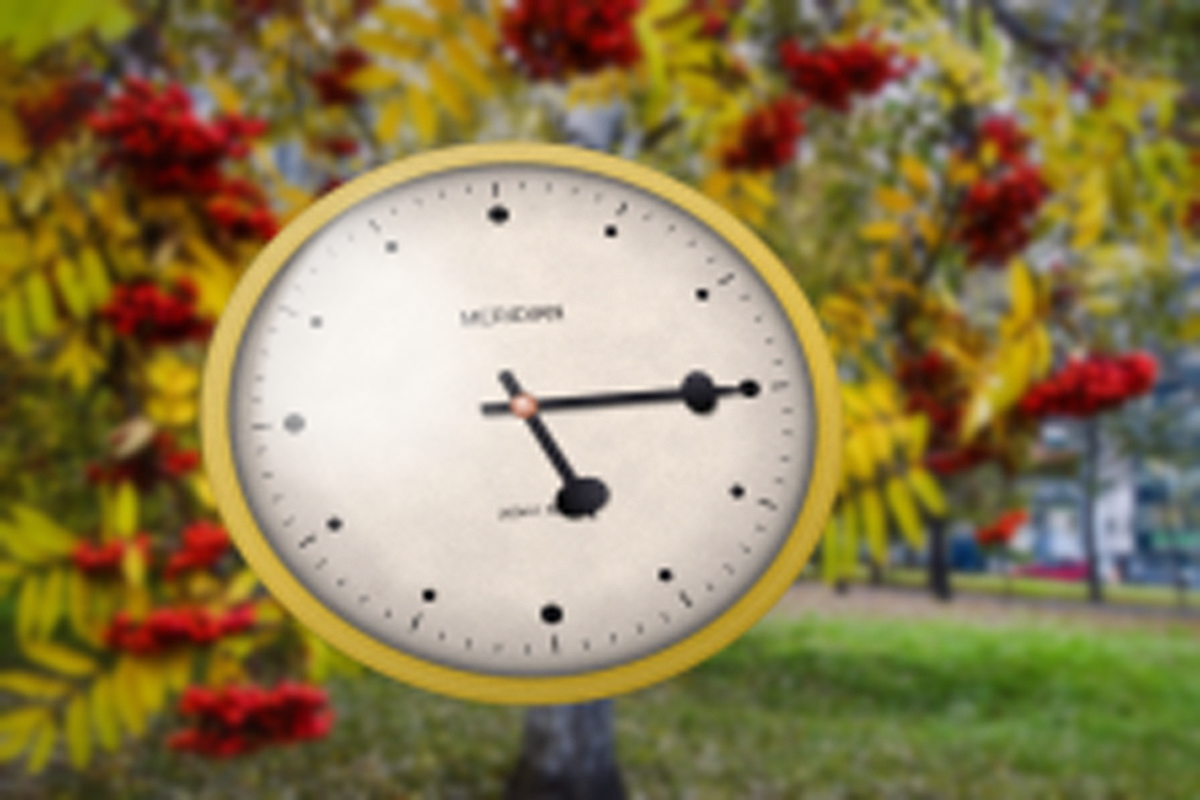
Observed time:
h=5 m=15
